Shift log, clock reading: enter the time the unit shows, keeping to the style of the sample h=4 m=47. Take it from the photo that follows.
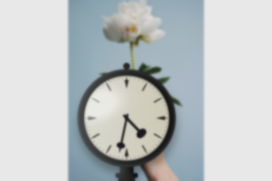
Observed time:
h=4 m=32
